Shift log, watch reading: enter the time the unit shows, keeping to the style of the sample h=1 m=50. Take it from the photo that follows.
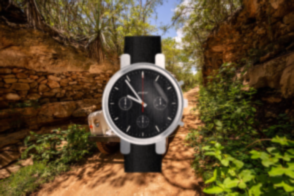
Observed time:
h=9 m=54
